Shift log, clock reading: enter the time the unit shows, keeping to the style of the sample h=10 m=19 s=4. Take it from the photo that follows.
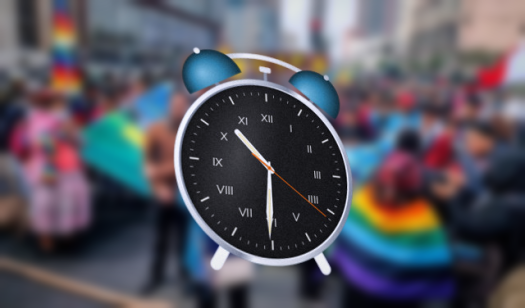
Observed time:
h=10 m=30 s=21
